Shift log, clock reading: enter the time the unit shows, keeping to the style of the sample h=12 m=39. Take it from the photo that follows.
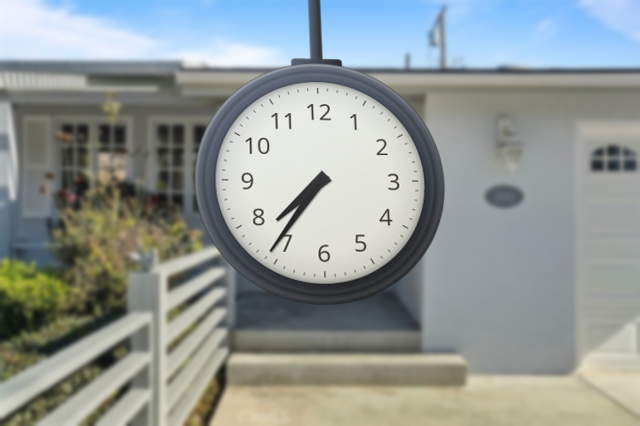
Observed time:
h=7 m=36
